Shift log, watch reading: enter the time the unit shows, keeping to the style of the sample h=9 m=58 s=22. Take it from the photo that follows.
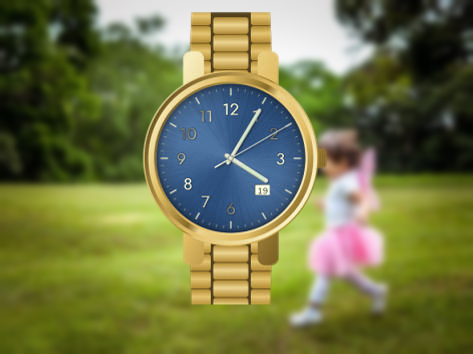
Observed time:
h=4 m=5 s=10
